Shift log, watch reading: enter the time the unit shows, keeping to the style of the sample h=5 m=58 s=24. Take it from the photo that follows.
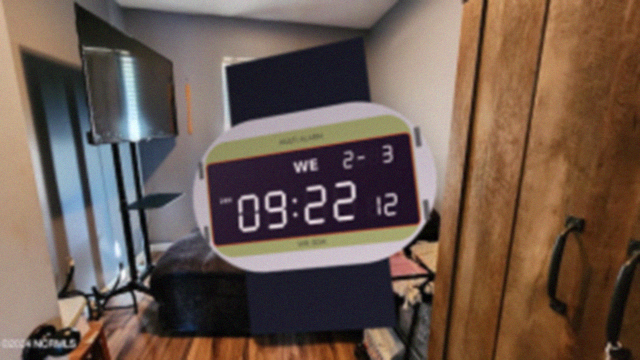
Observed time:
h=9 m=22 s=12
